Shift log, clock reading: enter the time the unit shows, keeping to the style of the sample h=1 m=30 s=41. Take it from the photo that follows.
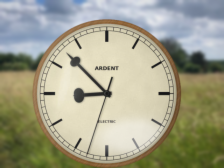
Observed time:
h=8 m=52 s=33
